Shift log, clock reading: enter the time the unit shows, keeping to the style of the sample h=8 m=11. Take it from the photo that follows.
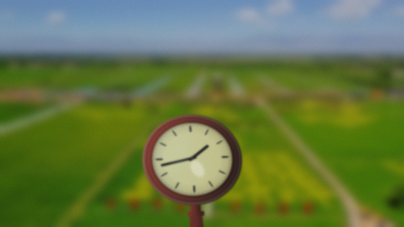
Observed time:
h=1 m=43
